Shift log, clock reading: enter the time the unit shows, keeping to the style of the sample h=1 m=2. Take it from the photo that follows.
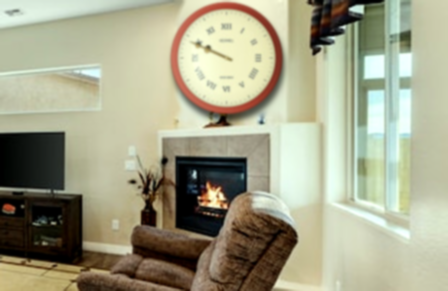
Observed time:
h=9 m=49
